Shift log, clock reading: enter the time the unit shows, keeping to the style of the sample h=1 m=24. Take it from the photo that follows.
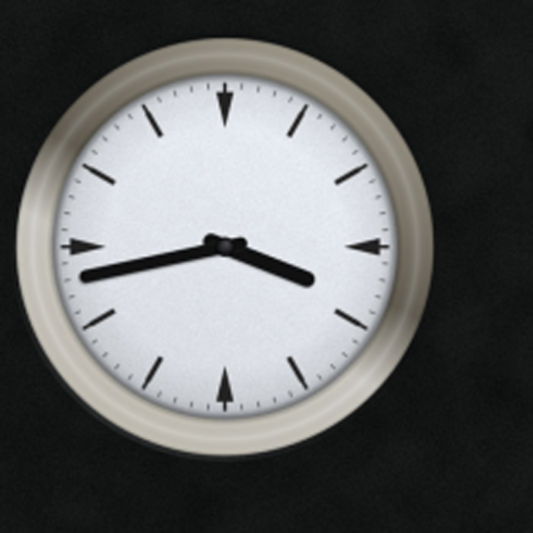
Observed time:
h=3 m=43
